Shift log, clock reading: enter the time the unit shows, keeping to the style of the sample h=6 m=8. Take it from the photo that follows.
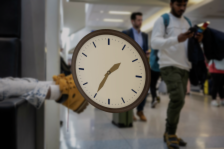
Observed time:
h=1 m=35
